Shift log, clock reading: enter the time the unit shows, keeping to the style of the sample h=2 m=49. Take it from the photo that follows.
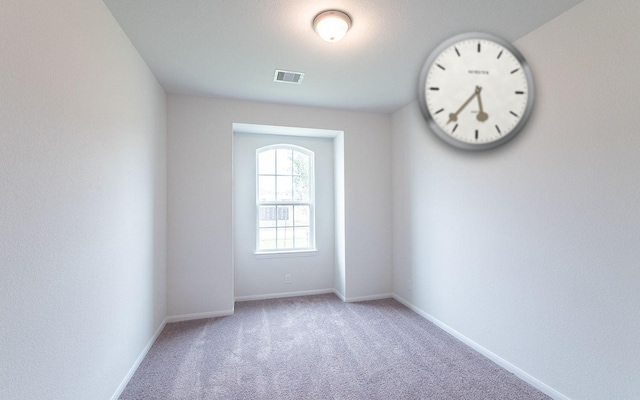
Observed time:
h=5 m=37
